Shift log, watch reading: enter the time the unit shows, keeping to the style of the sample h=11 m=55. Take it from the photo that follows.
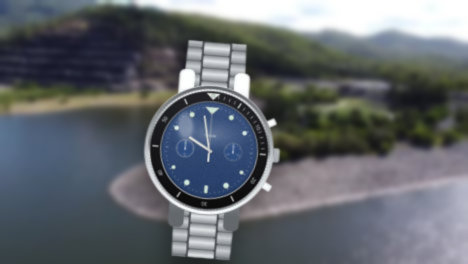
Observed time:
h=9 m=58
